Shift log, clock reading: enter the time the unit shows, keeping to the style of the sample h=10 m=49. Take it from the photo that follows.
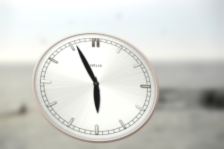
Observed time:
h=5 m=56
